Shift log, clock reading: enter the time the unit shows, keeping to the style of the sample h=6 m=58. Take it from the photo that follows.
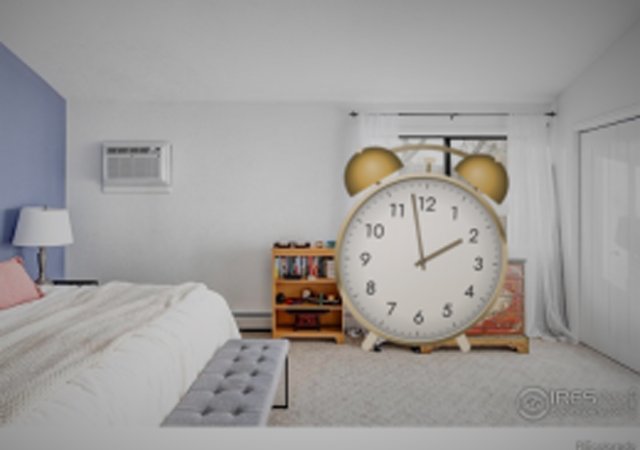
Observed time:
h=1 m=58
